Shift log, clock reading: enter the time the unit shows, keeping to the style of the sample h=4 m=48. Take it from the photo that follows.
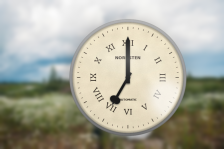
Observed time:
h=7 m=0
